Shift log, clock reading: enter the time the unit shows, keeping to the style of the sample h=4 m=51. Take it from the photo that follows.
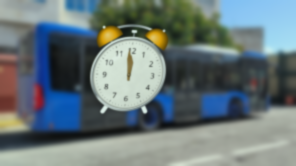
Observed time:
h=11 m=59
